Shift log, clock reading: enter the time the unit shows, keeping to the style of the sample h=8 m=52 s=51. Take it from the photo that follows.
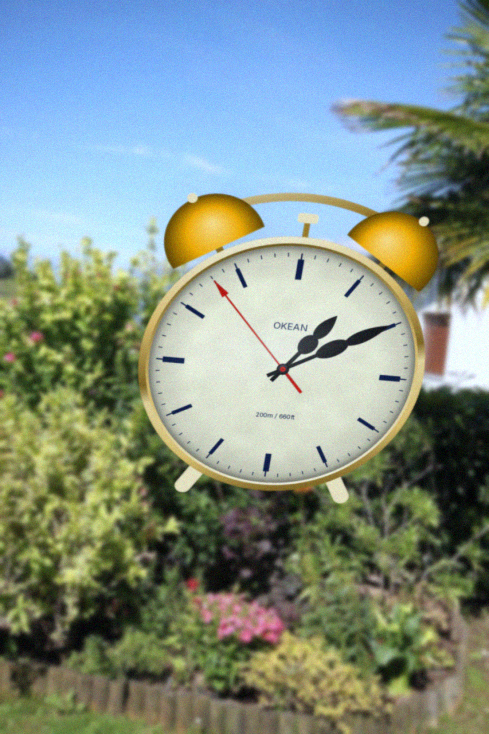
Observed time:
h=1 m=9 s=53
